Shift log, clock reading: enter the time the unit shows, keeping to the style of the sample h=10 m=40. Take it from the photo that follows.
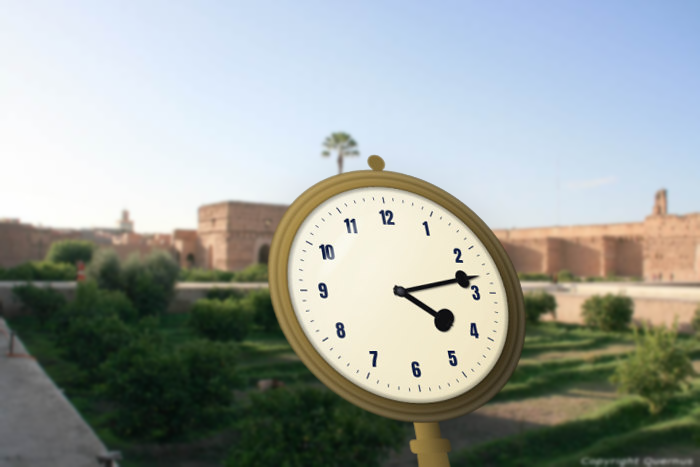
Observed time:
h=4 m=13
